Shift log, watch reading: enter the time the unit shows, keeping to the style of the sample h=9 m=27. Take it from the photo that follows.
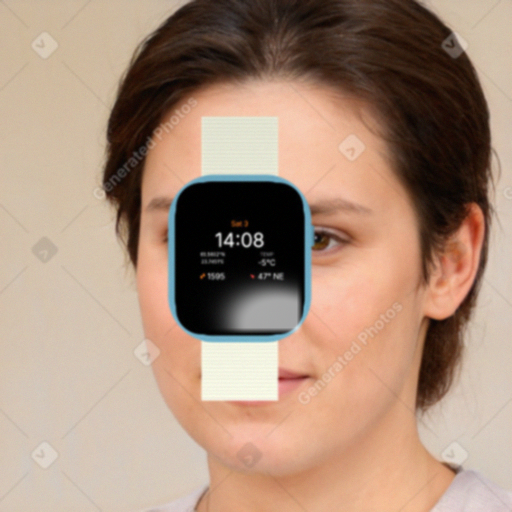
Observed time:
h=14 m=8
